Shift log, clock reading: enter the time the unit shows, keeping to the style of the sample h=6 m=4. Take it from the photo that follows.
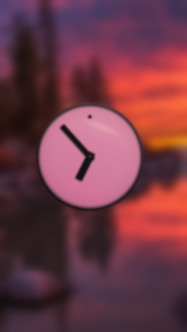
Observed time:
h=6 m=53
